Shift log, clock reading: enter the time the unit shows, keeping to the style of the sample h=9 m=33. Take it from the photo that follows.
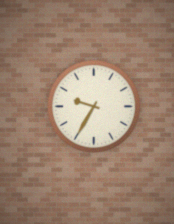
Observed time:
h=9 m=35
